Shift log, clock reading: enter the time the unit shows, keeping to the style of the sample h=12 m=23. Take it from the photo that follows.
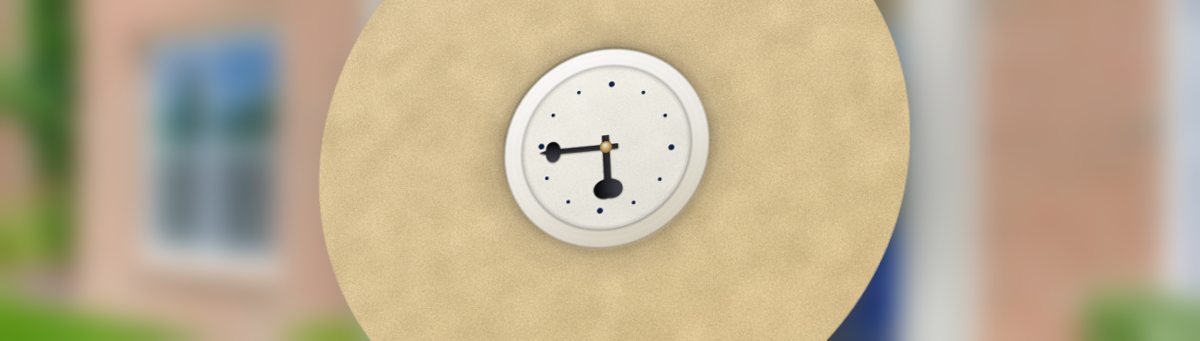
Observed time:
h=5 m=44
